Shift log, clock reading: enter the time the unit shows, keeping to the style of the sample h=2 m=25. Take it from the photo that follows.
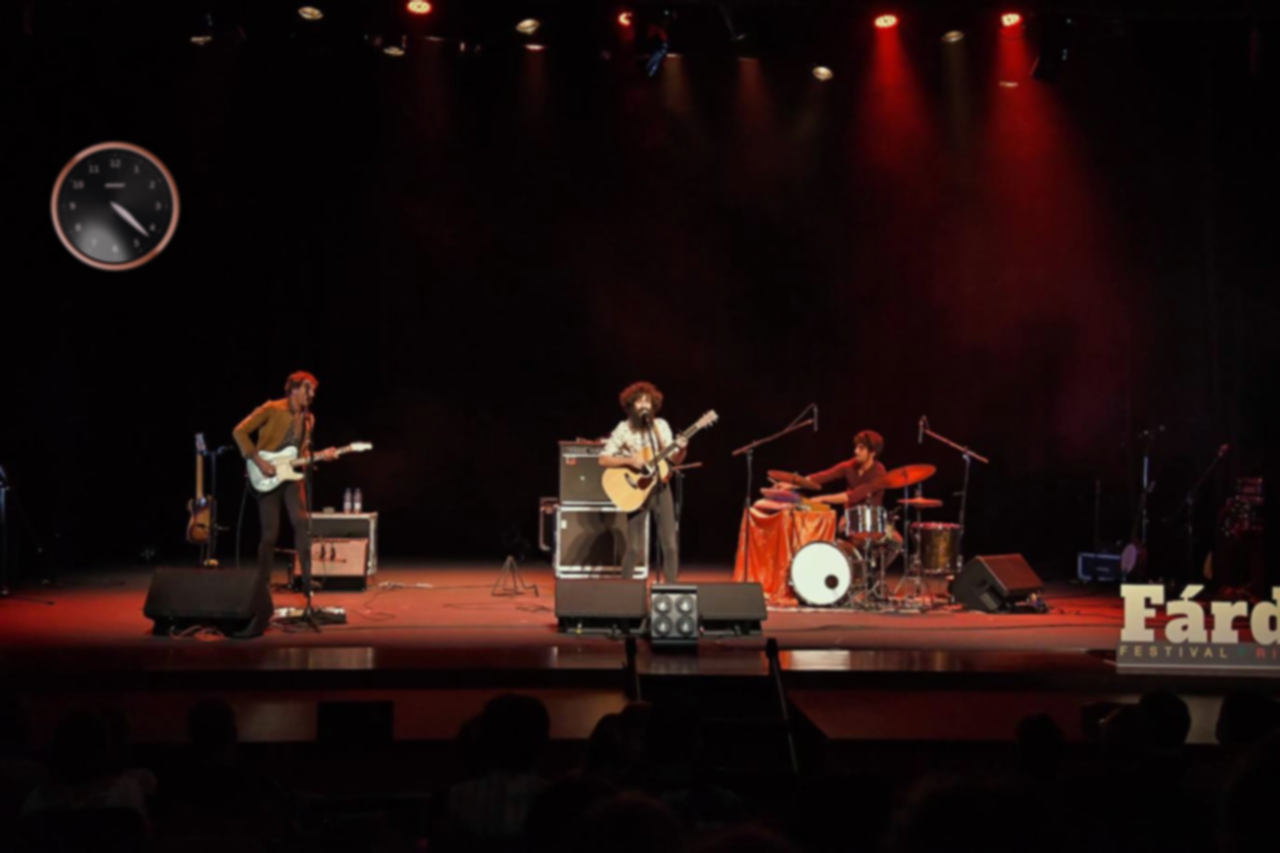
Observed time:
h=4 m=22
